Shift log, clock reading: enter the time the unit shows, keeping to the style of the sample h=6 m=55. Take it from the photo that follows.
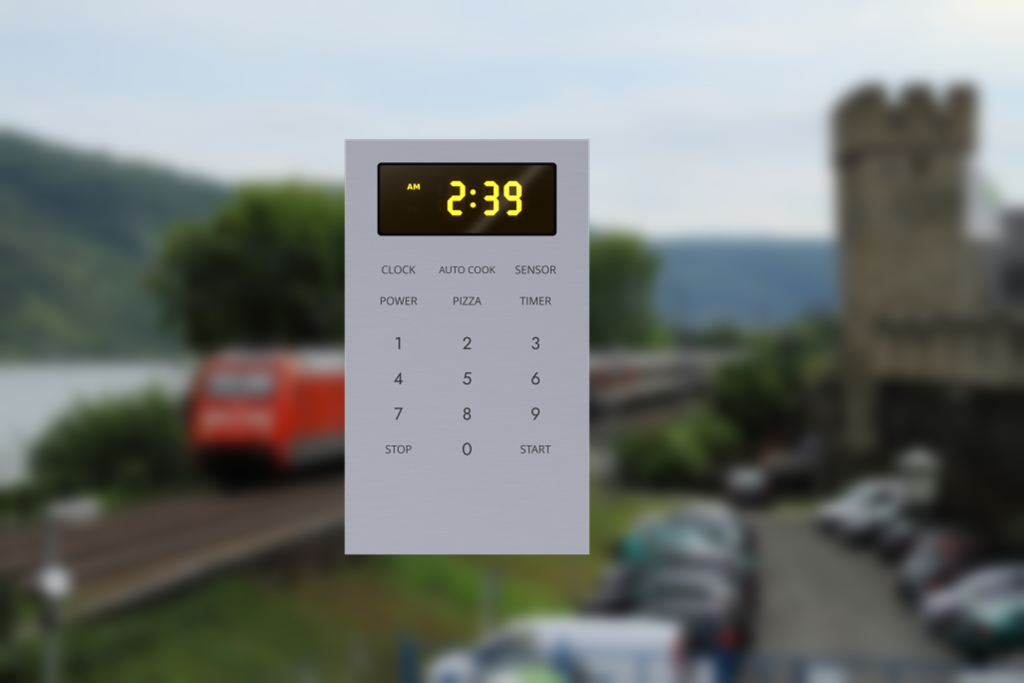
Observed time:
h=2 m=39
